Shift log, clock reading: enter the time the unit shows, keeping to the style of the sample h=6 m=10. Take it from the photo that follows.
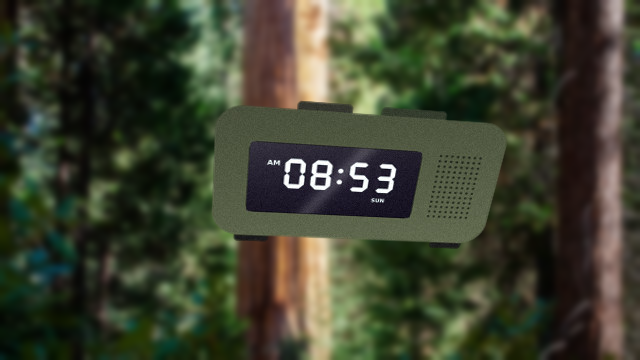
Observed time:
h=8 m=53
